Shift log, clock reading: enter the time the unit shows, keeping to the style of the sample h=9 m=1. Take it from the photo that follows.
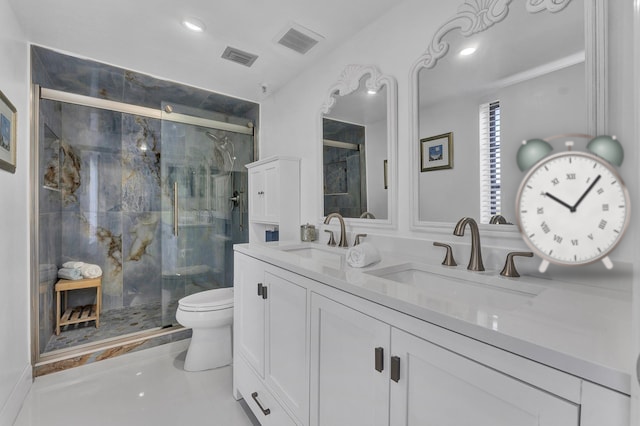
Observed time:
h=10 m=7
